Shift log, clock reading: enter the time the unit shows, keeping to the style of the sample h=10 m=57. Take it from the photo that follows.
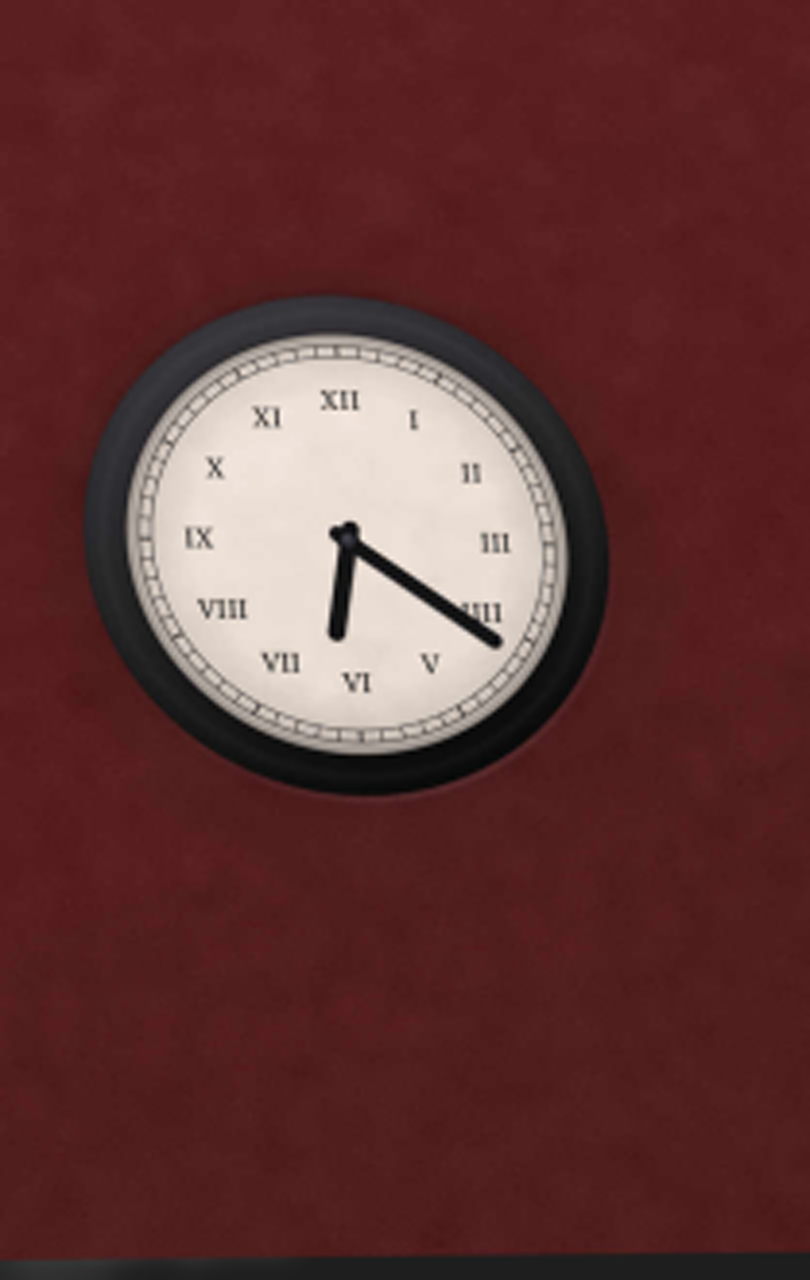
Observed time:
h=6 m=21
